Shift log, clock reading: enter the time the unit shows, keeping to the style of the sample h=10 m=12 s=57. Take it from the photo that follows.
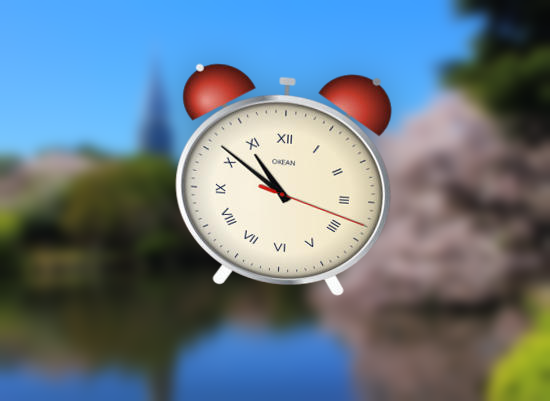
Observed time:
h=10 m=51 s=18
